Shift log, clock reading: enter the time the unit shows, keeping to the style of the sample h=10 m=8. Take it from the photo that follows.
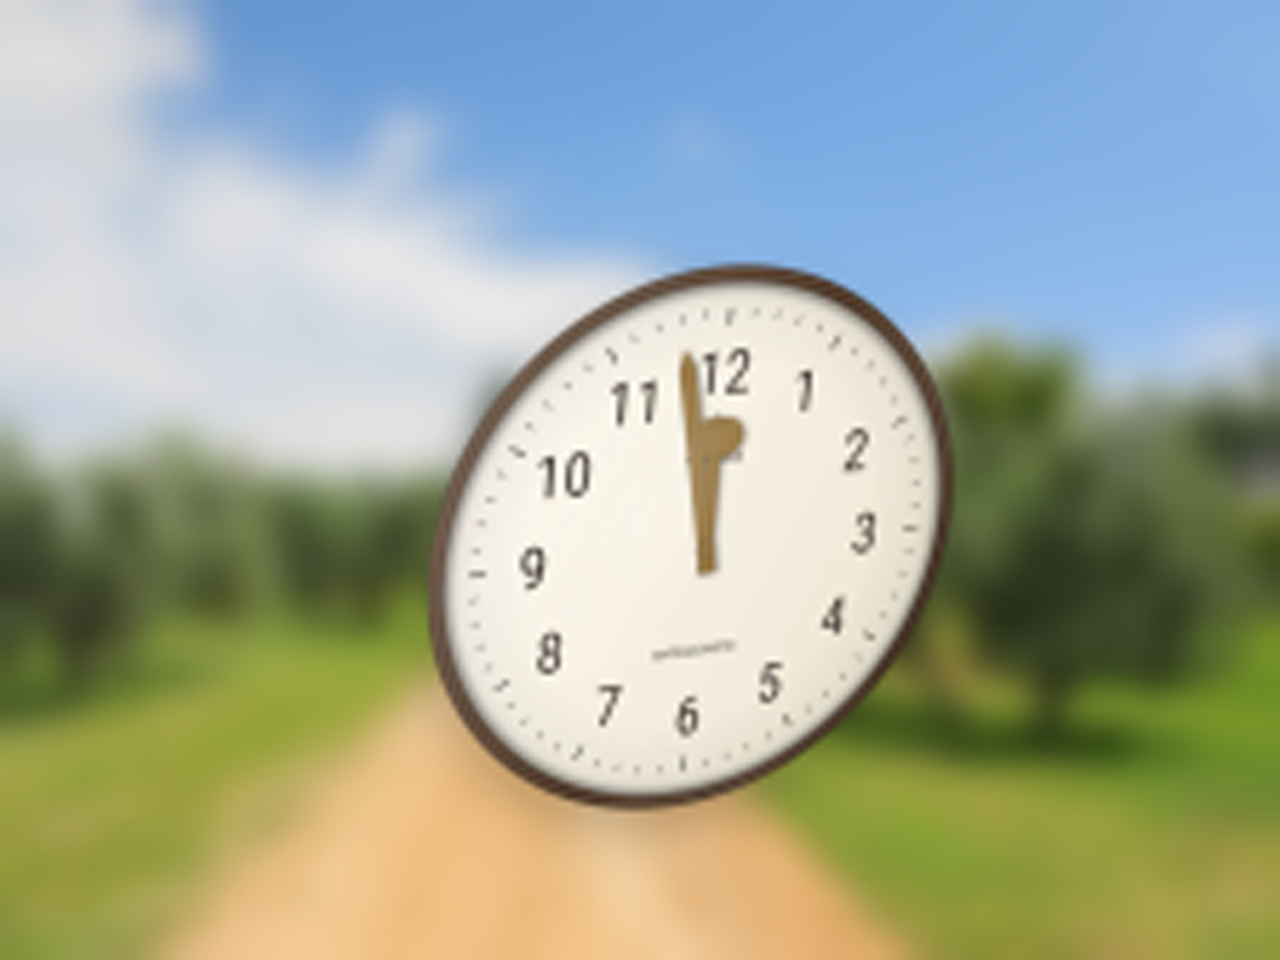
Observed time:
h=11 m=58
